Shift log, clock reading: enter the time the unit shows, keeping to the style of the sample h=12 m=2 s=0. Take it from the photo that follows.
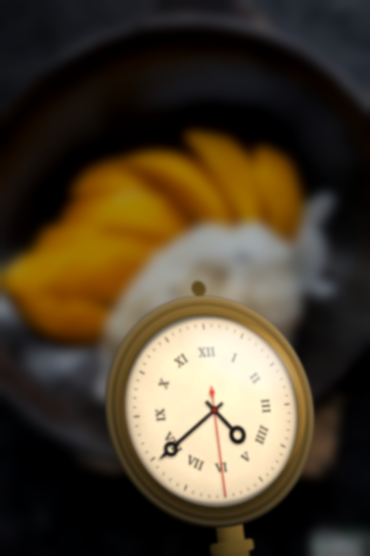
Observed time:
h=4 m=39 s=30
